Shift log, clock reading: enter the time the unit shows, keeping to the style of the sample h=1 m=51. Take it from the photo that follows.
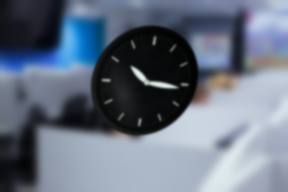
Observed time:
h=10 m=16
